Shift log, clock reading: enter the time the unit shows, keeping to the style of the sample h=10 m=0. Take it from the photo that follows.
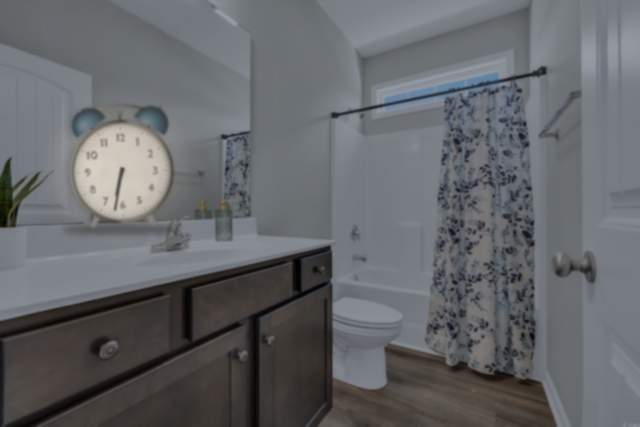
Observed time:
h=6 m=32
